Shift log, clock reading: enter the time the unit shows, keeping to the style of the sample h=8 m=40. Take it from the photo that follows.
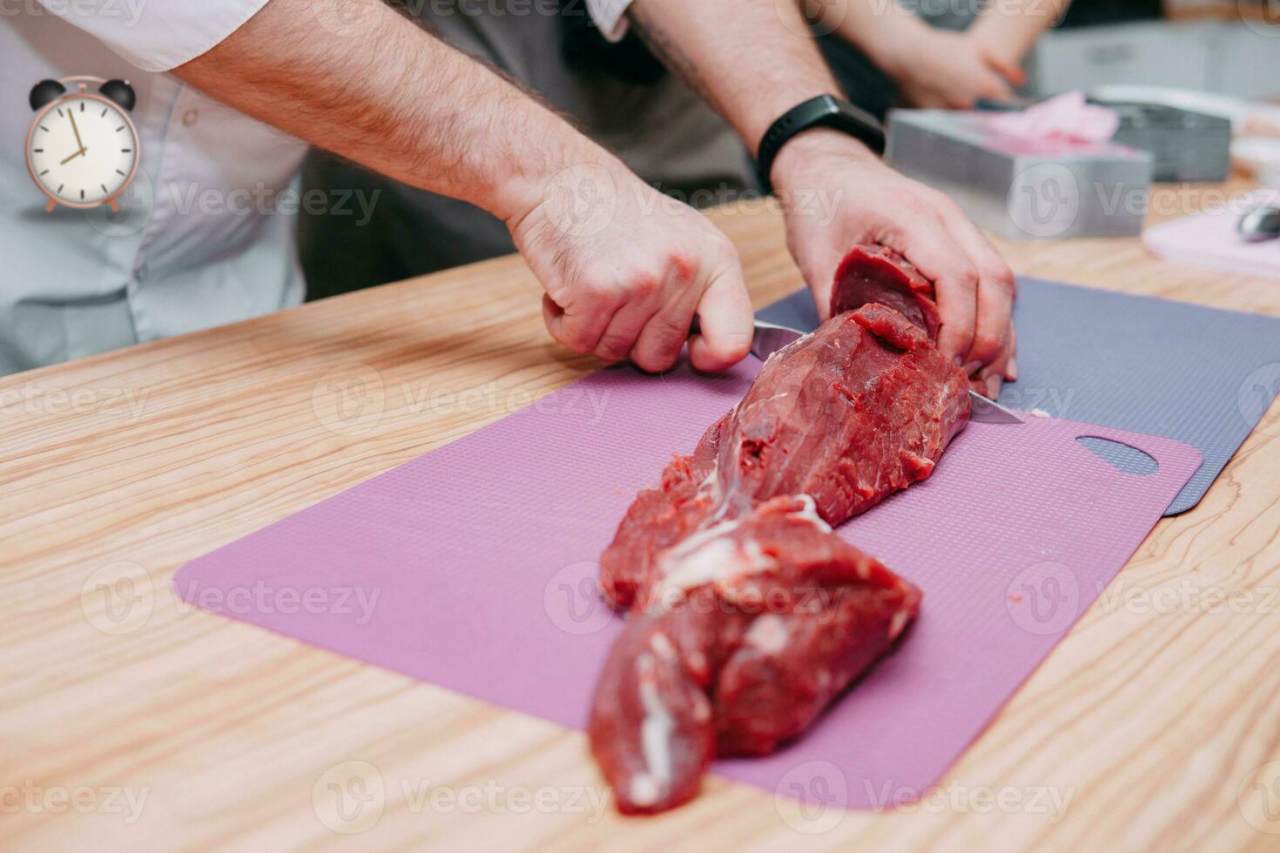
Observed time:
h=7 m=57
